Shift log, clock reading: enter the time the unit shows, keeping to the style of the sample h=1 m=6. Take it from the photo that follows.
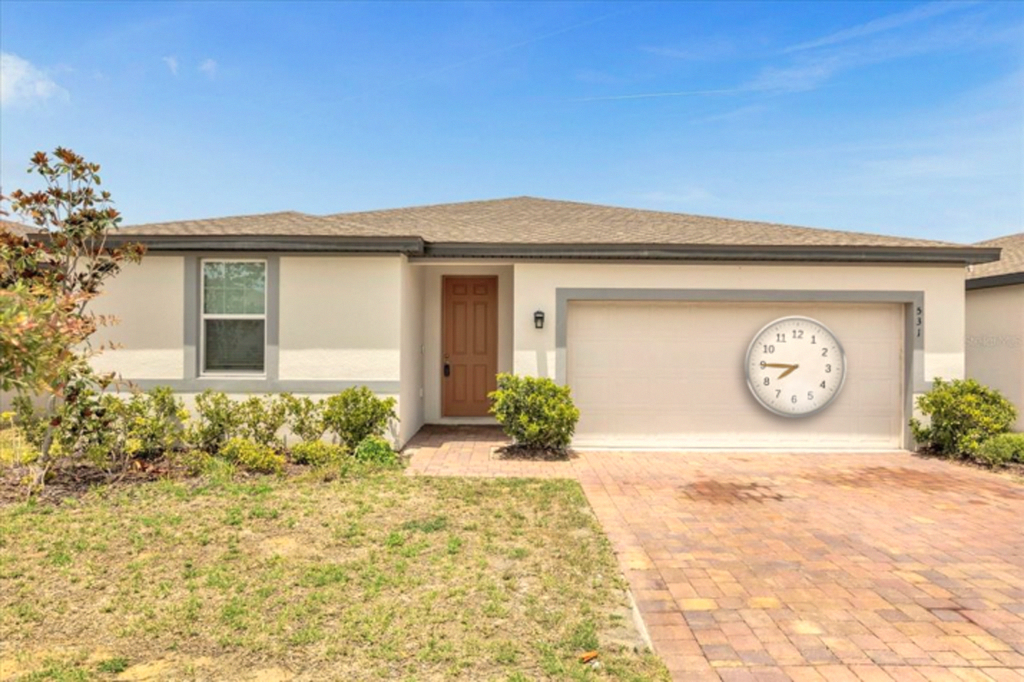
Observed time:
h=7 m=45
